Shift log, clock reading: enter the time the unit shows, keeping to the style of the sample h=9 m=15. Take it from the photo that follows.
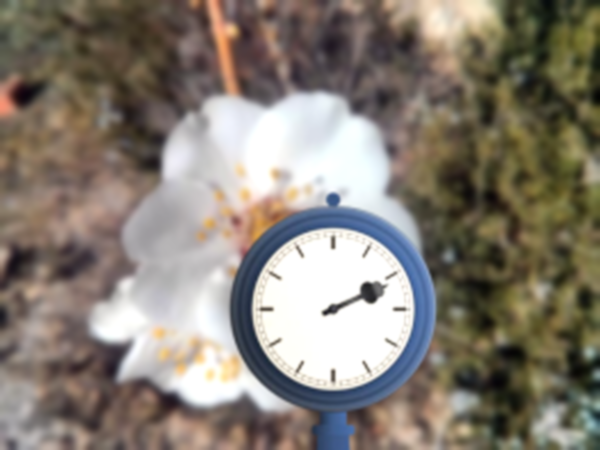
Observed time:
h=2 m=11
